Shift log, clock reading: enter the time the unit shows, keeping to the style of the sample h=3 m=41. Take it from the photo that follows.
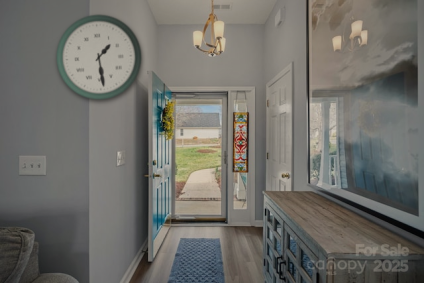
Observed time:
h=1 m=29
